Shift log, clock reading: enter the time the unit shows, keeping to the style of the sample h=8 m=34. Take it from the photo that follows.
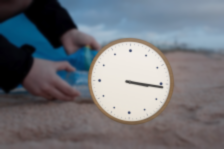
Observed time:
h=3 m=16
